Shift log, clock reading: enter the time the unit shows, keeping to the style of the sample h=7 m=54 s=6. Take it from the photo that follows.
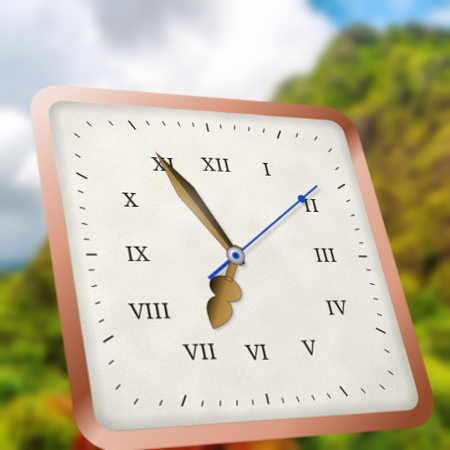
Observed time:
h=6 m=55 s=9
